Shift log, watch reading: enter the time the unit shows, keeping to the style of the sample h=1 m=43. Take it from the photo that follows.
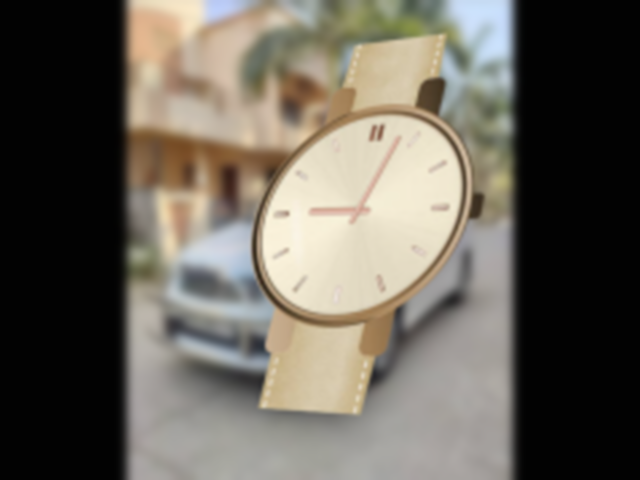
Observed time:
h=9 m=3
